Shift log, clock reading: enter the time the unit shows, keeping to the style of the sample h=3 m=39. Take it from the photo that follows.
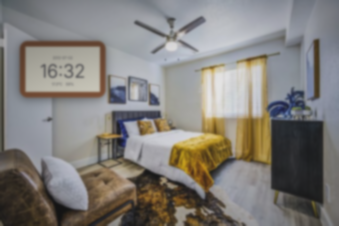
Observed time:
h=16 m=32
